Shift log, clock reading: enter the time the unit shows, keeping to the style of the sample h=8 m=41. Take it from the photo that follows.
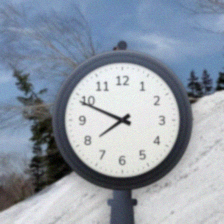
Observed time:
h=7 m=49
